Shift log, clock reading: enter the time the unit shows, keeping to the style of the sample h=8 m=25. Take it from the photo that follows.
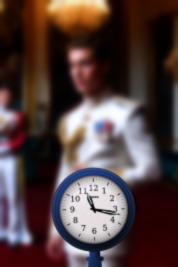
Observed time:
h=11 m=17
